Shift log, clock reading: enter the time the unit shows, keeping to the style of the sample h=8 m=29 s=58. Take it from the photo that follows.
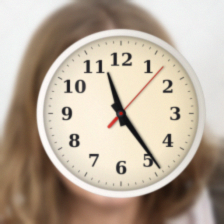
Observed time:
h=11 m=24 s=7
